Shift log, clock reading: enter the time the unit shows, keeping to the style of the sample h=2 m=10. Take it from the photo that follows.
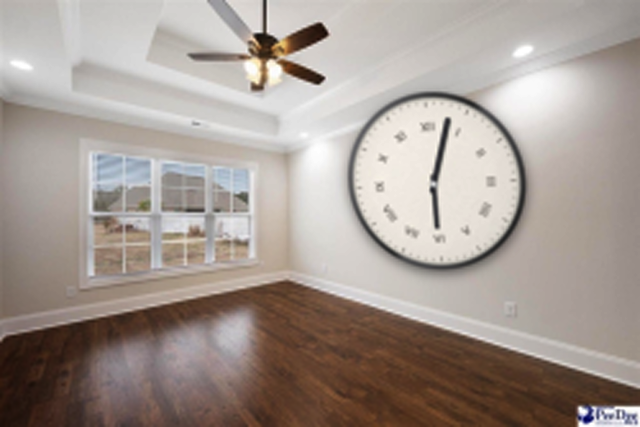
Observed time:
h=6 m=3
